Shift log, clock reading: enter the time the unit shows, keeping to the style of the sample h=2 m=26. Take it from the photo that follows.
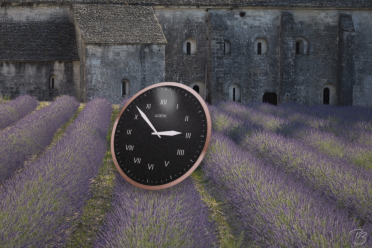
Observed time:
h=2 m=52
